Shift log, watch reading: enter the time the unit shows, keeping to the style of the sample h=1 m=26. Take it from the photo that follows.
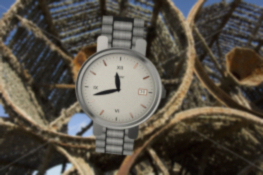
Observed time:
h=11 m=42
